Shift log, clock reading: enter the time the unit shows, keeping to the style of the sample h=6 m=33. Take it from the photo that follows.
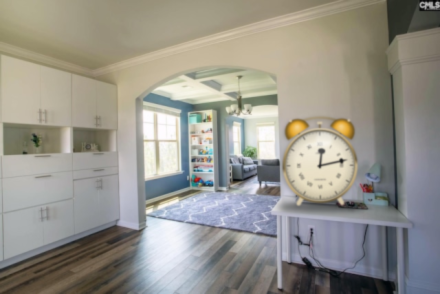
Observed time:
h=12 m=13
